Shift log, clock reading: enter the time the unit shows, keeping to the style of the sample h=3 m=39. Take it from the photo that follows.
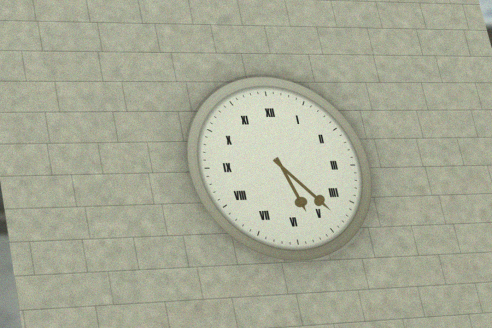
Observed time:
h=5 m=23
